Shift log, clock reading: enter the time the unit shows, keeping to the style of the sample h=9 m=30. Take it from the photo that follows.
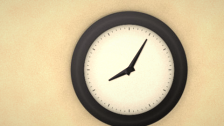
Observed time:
h=8 m=5
